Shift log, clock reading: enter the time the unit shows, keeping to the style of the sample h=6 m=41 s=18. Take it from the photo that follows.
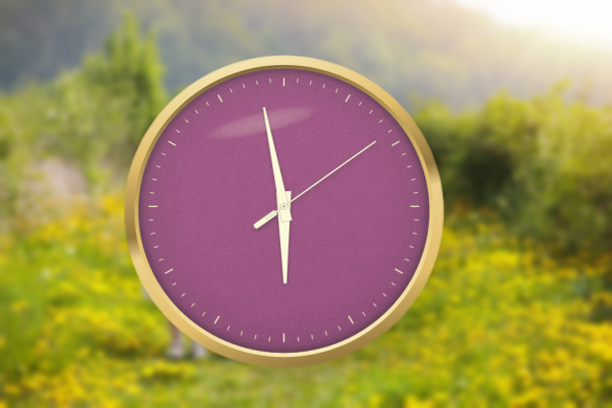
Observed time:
h=5 m=58 s=9
